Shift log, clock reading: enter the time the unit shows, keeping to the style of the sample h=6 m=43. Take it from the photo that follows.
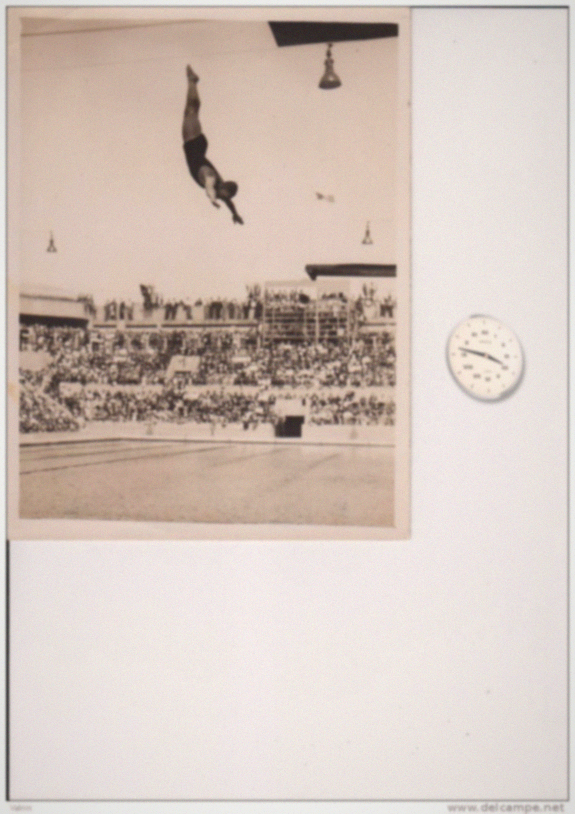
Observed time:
h=3 m=47
